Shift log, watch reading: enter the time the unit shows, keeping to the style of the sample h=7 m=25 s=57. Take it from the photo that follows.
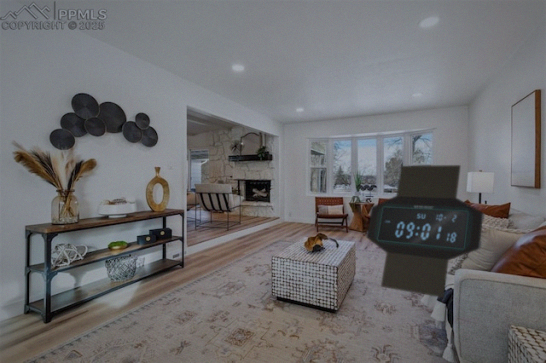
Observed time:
h=9 m=1 s=18
